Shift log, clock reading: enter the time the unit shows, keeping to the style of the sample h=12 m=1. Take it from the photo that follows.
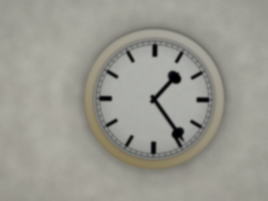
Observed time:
h=1 m=24
